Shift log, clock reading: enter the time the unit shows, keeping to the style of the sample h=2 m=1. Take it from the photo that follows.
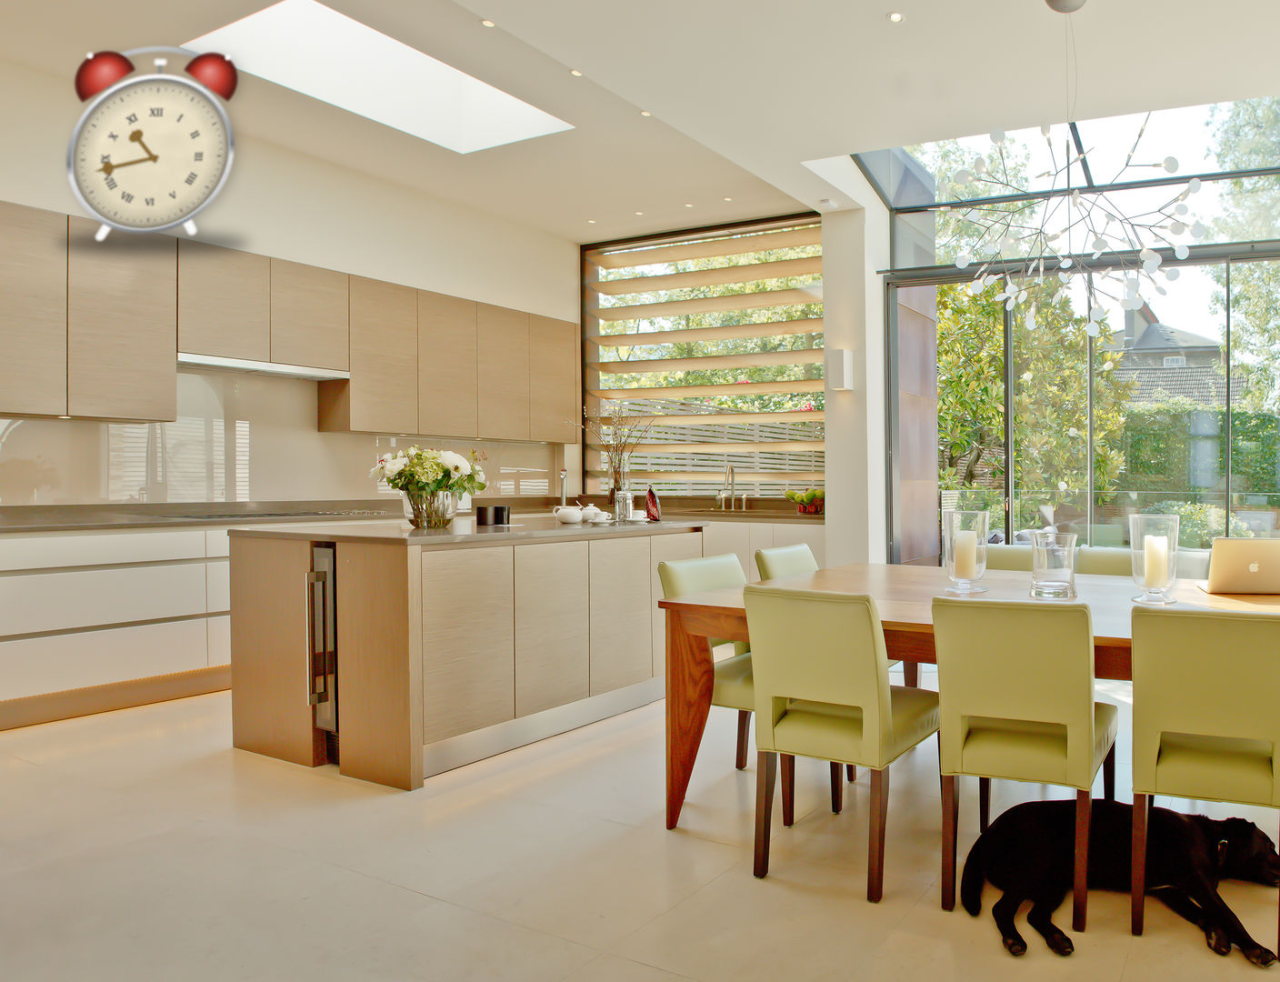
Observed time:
h=10 m=43
